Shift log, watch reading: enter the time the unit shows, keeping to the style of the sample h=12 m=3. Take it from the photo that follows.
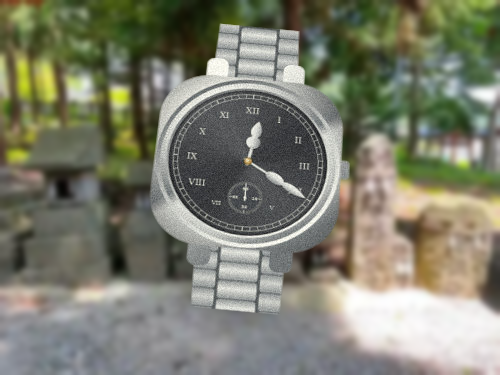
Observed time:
h=12 m=20
